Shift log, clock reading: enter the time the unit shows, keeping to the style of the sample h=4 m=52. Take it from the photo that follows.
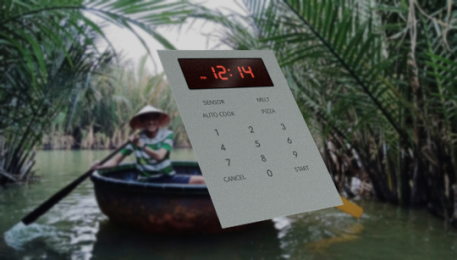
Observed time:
h=12 m=14
